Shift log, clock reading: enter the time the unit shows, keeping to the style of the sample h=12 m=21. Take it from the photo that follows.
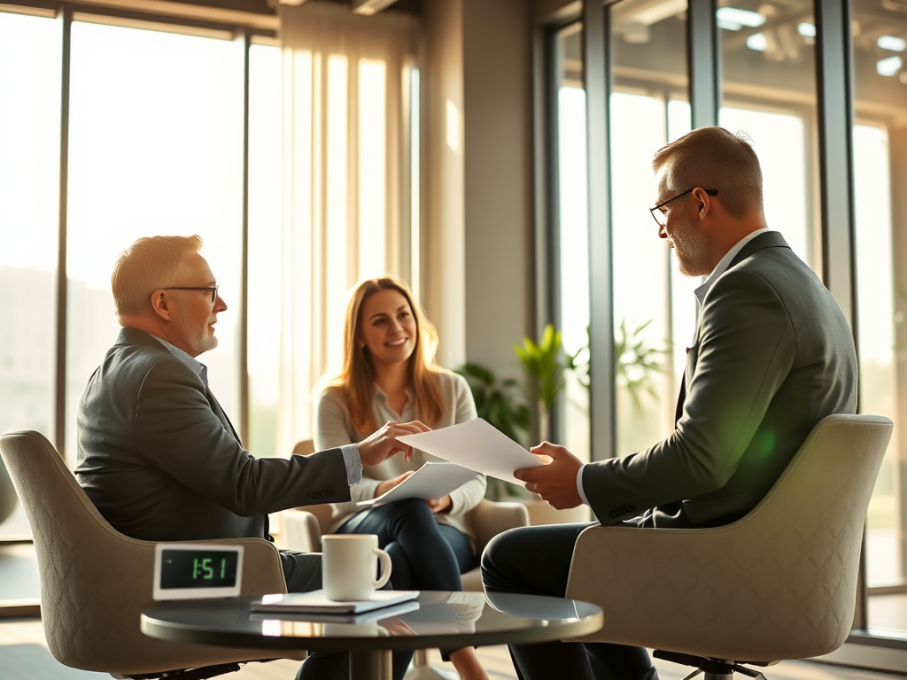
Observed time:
h=1 m=51
